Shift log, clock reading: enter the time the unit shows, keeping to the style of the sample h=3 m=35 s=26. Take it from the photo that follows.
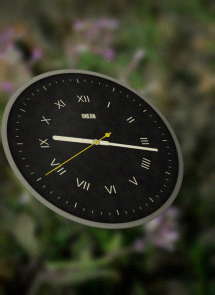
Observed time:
h=9 m=16 s=40
